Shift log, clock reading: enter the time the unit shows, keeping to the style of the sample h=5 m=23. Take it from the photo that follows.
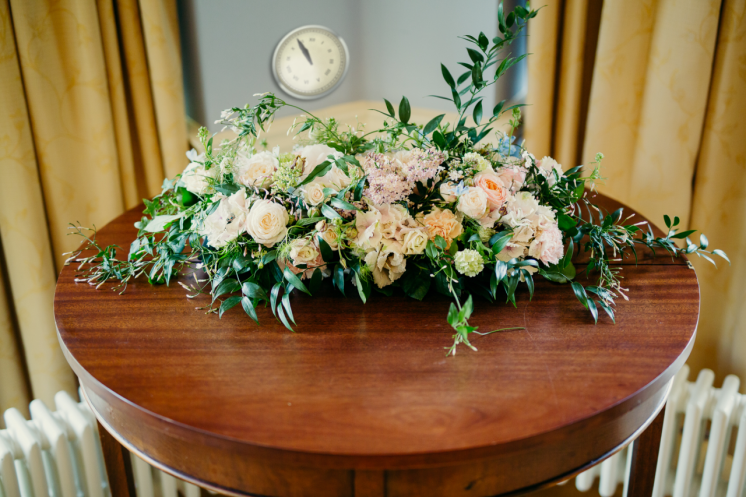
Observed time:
h=10 m=54
